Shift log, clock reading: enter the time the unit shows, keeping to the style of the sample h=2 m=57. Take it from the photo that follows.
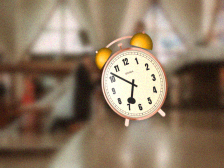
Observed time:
h=6 m=52
